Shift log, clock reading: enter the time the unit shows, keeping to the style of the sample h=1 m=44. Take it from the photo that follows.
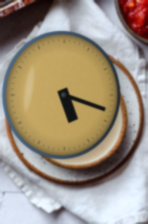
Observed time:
h=5 m=18
